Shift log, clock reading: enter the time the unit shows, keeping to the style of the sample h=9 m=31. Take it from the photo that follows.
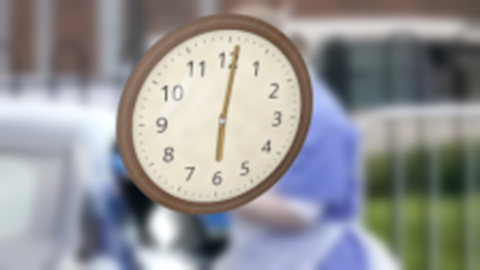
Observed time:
h=6 m=1
